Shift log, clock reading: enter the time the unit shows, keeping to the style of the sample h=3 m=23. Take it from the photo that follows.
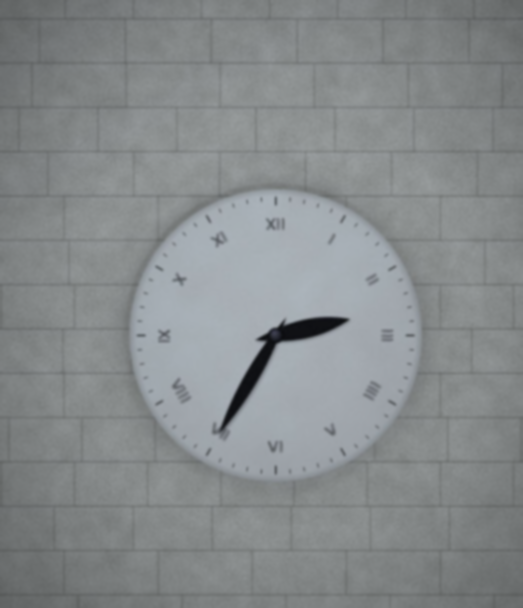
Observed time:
h=2 m=35
